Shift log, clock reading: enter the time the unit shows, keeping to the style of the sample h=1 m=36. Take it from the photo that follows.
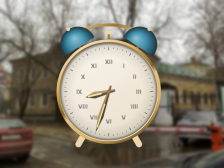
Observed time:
h=8 m=33
